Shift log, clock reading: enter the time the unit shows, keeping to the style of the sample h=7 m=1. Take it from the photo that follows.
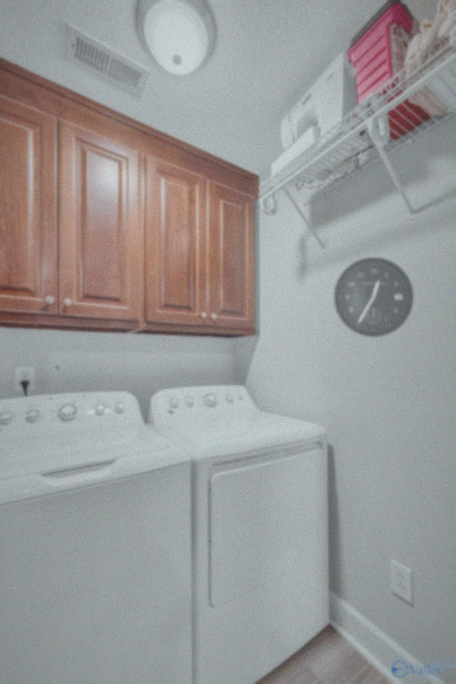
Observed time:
h=12 m=35
